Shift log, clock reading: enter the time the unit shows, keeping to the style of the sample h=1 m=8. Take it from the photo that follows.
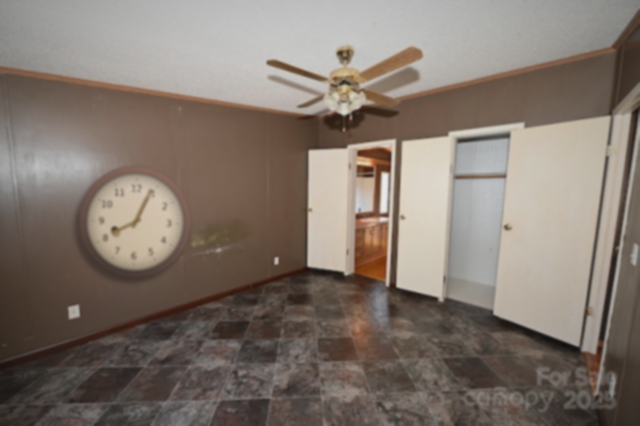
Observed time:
h=8 m=4
